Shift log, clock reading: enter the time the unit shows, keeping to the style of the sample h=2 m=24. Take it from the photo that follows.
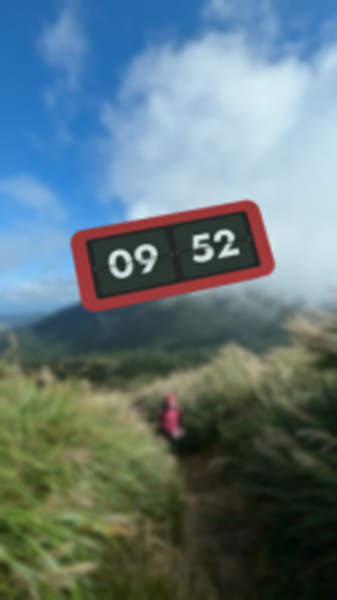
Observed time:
h=9 m=52
